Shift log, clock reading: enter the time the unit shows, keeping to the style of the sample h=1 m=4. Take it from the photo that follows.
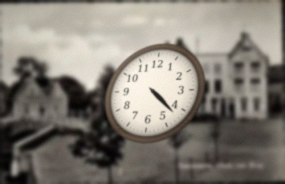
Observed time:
h=4 m=22
